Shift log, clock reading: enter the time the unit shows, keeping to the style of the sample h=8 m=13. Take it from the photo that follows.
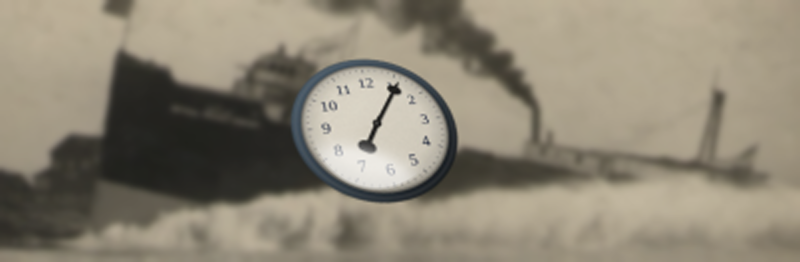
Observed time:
h=7 m=6
